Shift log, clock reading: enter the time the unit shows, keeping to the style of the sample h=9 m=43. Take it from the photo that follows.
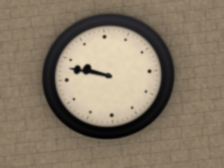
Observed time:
h=9 m=48
